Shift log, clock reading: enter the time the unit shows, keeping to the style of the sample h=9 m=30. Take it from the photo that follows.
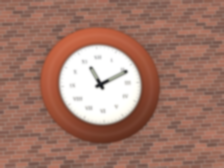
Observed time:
h=11 m=11
